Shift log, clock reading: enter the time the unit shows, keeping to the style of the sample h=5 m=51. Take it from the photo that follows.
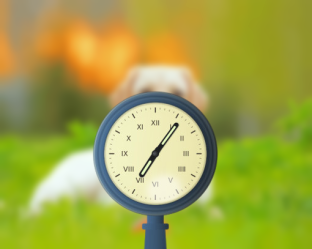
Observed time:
h=7 m=6
